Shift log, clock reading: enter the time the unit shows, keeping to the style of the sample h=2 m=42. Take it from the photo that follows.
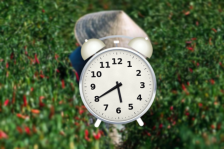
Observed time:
h=5 m=40
